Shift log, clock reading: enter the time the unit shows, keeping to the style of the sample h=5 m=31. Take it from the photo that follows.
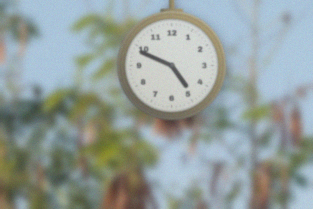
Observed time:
h=4 m=49
